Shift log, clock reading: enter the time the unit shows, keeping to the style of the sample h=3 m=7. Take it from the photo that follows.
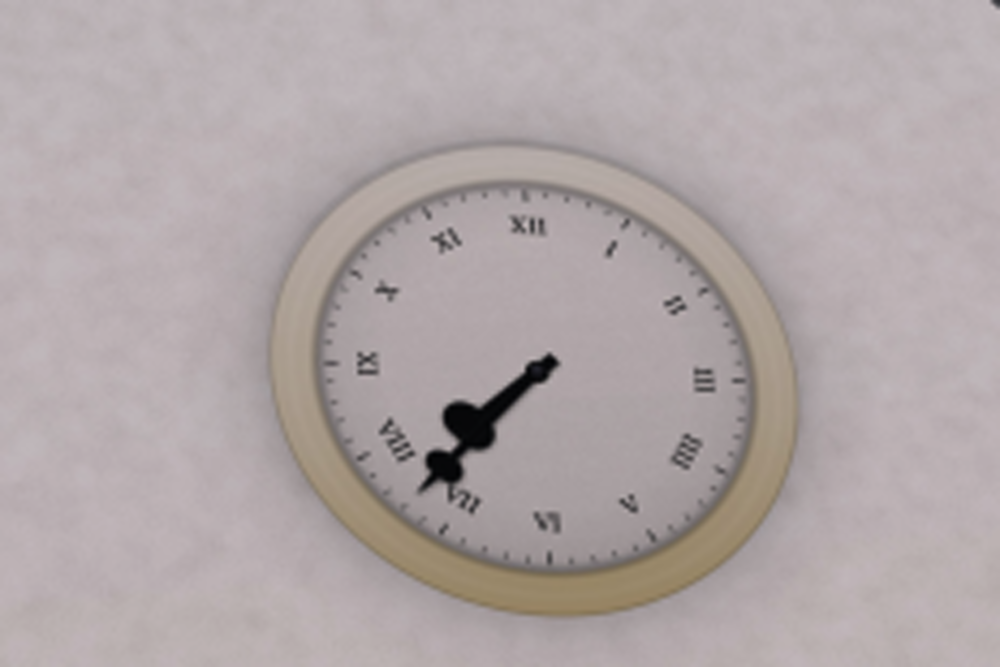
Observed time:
h=7 m=37
